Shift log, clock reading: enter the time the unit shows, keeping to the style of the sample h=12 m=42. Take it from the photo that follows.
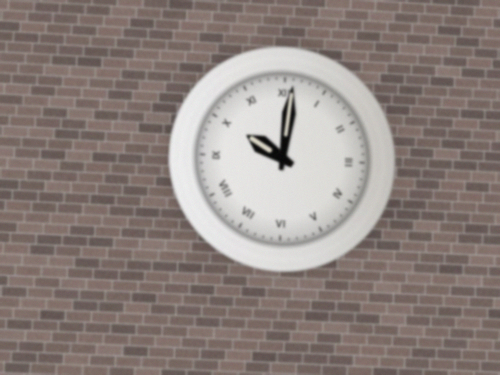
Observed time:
h=10 m=1
